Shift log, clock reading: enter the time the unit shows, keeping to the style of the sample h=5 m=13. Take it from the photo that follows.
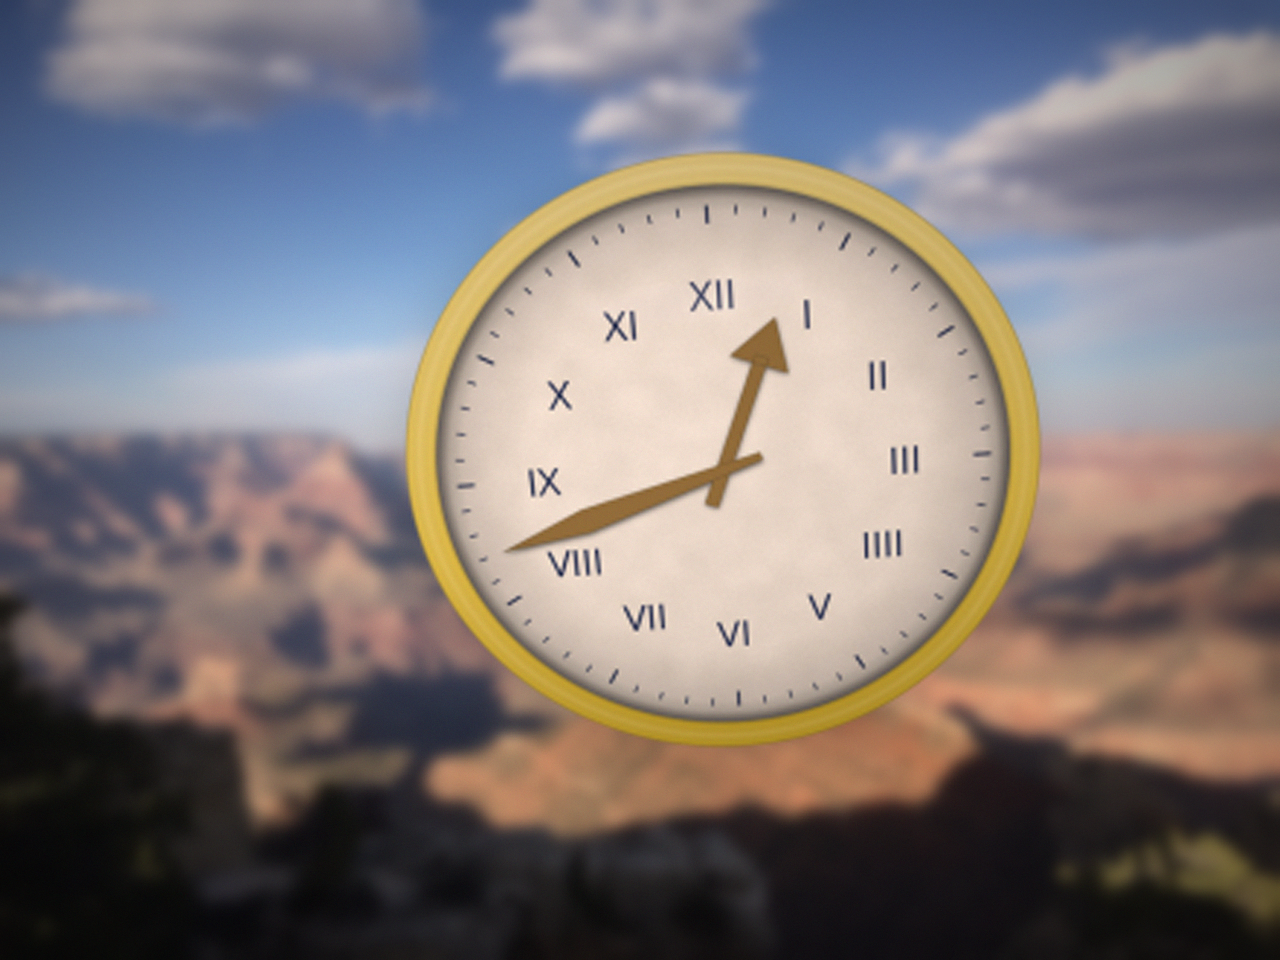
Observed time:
h=12 m=42
